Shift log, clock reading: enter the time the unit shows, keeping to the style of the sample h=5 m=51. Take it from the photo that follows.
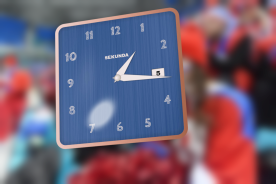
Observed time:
h=1 m=16
